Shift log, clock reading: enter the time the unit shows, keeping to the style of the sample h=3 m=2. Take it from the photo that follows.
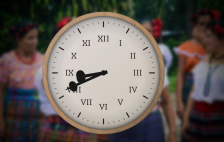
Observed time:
h=8 m=41
